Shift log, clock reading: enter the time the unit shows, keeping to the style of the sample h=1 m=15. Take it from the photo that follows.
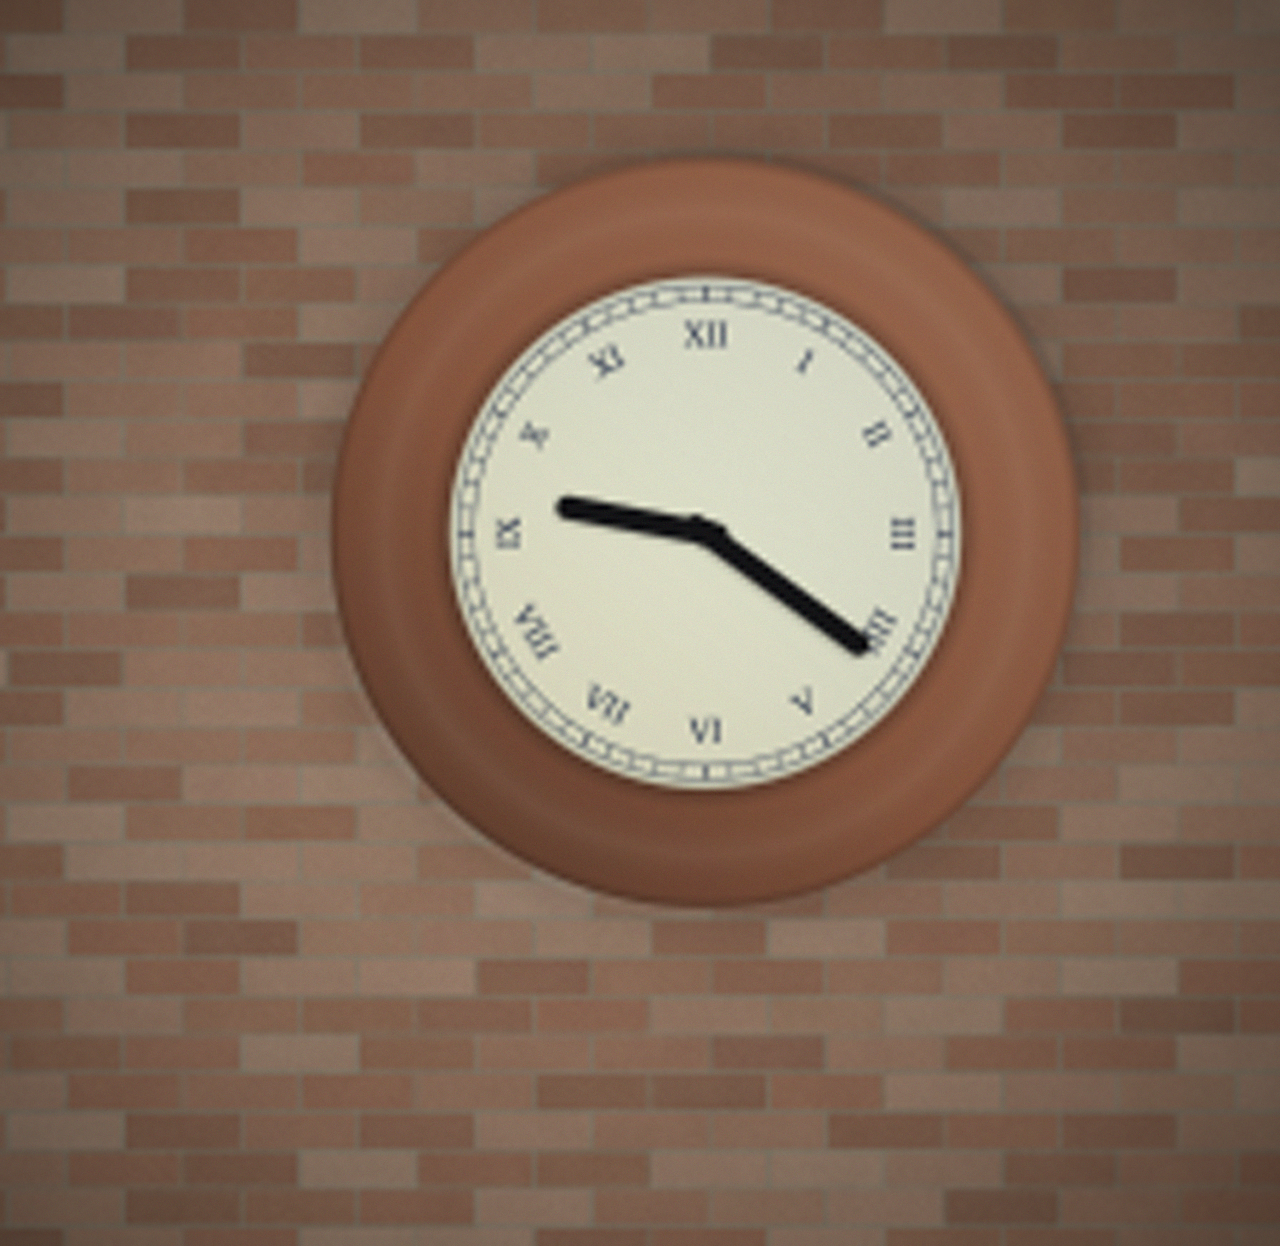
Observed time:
h=9 m=21
